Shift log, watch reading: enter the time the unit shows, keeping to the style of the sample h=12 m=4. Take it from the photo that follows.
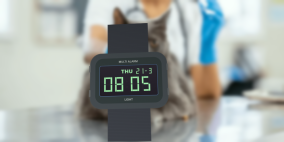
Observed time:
h=8 m=5
